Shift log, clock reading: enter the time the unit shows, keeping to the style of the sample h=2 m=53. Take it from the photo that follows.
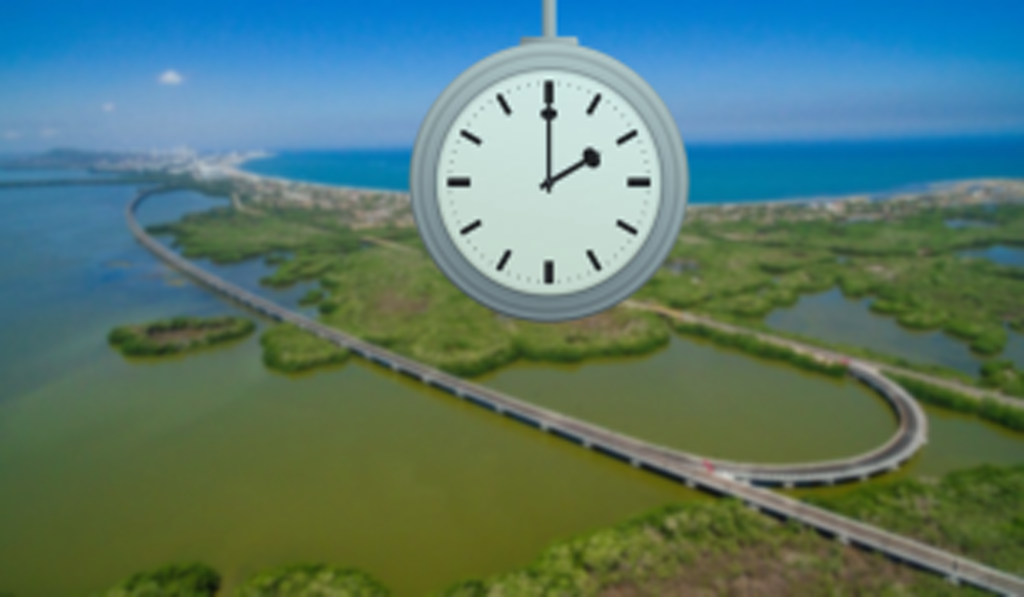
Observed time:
h=2 m=0
